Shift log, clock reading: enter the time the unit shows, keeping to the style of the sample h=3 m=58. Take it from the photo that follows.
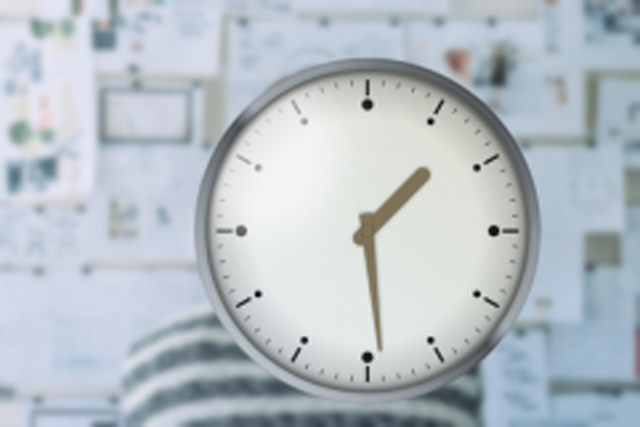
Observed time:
h=1 m=29
